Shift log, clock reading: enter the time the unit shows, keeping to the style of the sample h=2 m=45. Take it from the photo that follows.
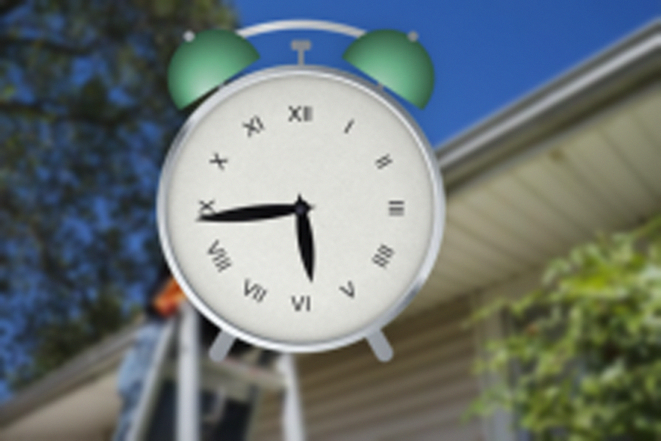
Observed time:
h=5 m=44
